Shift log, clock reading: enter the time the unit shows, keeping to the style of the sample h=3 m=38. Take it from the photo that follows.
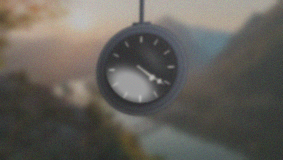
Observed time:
h=4 m=21
